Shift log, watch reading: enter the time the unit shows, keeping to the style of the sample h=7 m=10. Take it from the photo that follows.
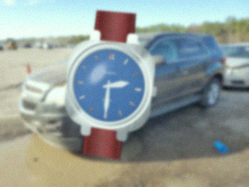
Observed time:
h=2 m=30
